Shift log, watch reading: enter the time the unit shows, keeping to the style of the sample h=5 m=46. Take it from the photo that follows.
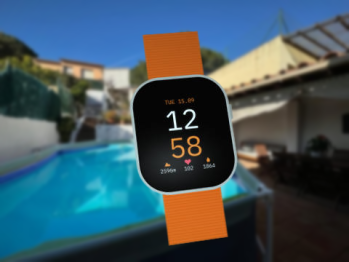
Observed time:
h=12 m=58
